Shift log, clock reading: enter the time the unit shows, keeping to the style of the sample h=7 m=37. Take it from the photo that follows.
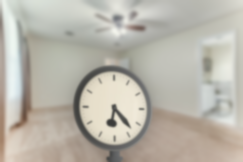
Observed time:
h=6 m=23
